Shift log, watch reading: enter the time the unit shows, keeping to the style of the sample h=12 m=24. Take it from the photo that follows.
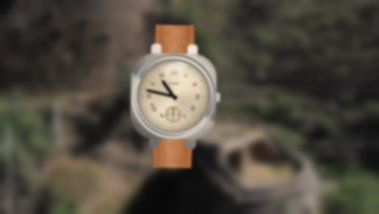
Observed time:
h=10 m=47
